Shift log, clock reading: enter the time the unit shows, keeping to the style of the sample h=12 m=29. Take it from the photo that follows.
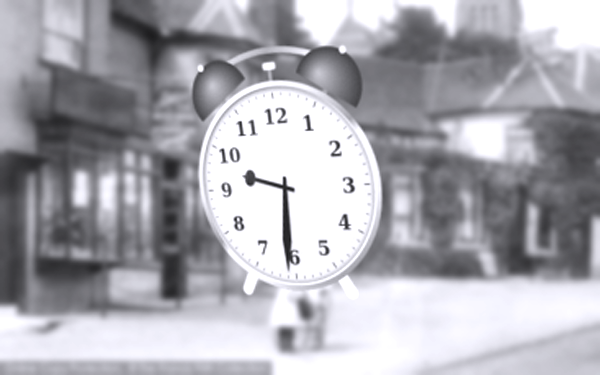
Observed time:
h=9 m=31
